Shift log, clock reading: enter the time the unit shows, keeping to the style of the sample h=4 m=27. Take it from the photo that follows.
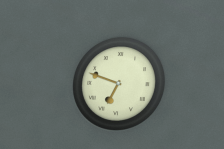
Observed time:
h=6 m=48
